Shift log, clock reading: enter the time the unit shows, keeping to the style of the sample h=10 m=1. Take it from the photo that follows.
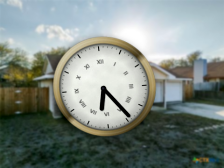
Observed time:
h=6 m=24
